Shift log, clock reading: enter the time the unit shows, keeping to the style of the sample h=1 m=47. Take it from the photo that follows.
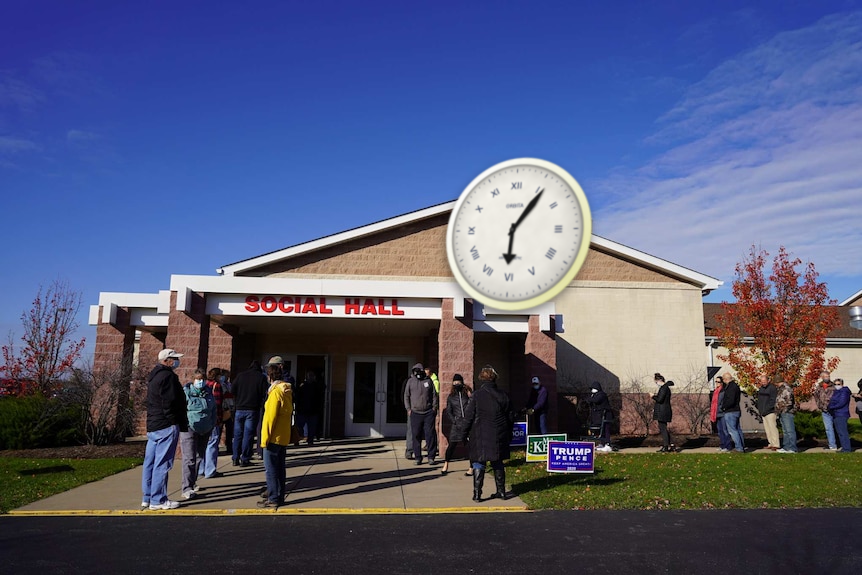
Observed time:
h=6 m=6
